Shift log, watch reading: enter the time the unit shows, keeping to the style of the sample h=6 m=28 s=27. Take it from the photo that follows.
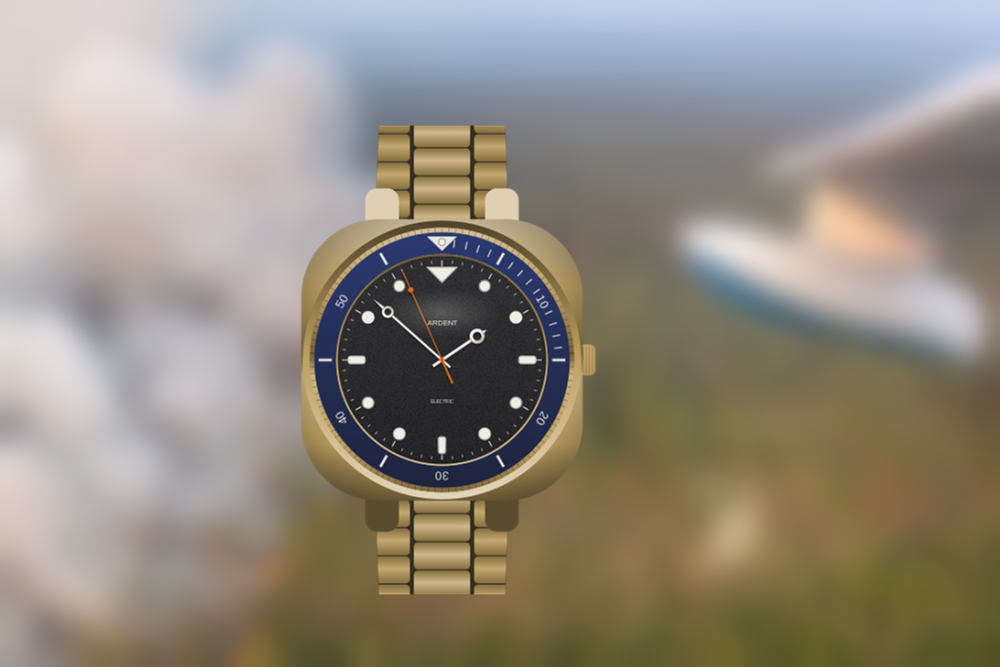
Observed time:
h=1 m=51 s=56
